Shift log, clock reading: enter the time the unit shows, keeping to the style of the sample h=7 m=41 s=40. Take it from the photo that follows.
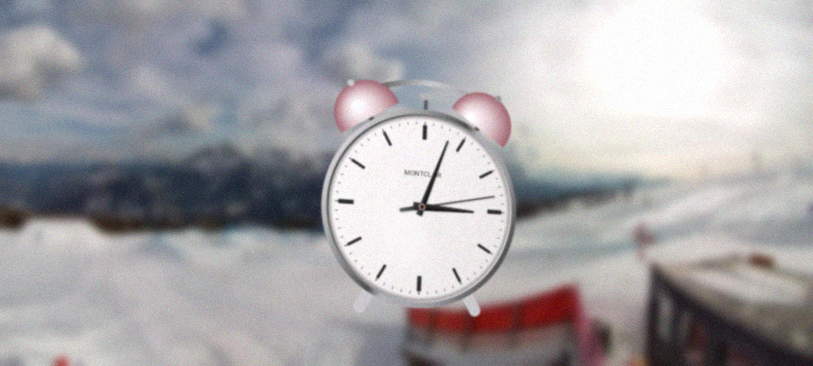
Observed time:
h=3 m=3 s=13
